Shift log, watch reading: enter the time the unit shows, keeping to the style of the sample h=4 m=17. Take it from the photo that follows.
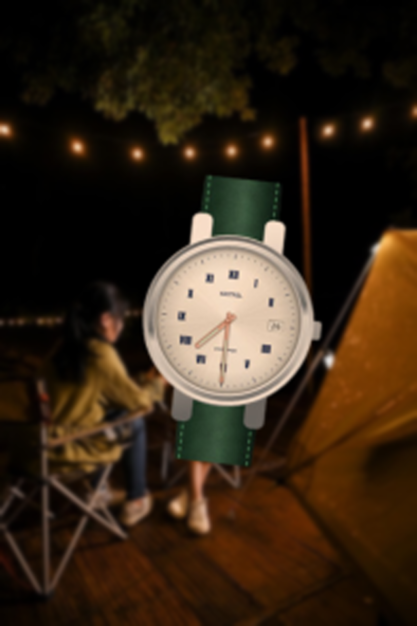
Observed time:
h=7 m=30
